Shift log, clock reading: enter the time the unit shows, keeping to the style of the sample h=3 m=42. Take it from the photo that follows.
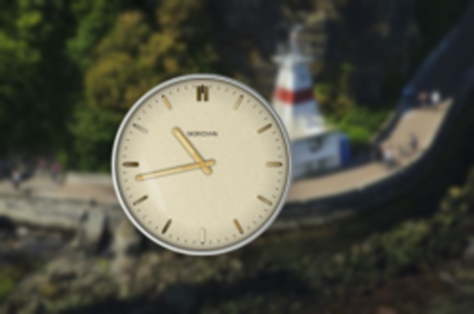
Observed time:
h=10 m=43
